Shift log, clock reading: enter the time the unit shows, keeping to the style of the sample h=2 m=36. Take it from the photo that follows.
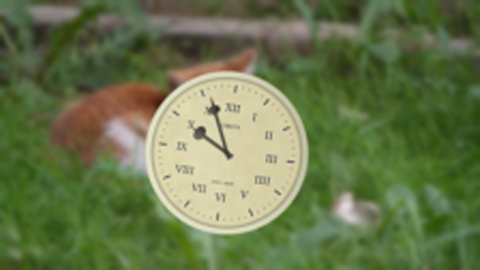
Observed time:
h=9 m=56
